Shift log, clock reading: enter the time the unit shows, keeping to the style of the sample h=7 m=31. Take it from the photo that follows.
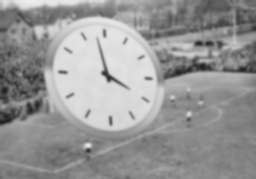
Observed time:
h=3 m=58
